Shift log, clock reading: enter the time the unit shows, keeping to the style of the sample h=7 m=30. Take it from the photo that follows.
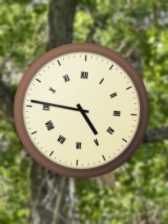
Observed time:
h=4 m=46
